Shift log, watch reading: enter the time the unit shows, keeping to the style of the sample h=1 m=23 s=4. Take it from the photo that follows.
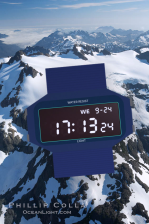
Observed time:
h=17 m=13 s=24
